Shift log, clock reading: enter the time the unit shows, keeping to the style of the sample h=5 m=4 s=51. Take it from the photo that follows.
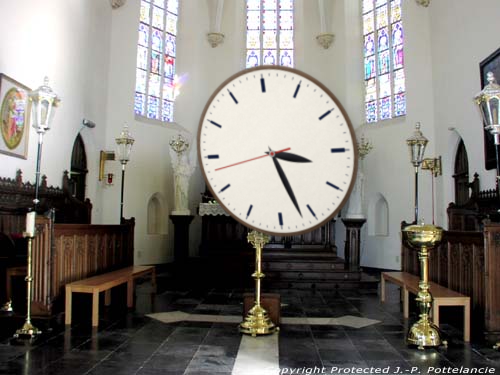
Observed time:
h=3 m=26 s=43
